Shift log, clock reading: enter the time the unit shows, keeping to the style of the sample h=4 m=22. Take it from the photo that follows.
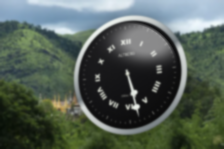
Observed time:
h=5 m=28
